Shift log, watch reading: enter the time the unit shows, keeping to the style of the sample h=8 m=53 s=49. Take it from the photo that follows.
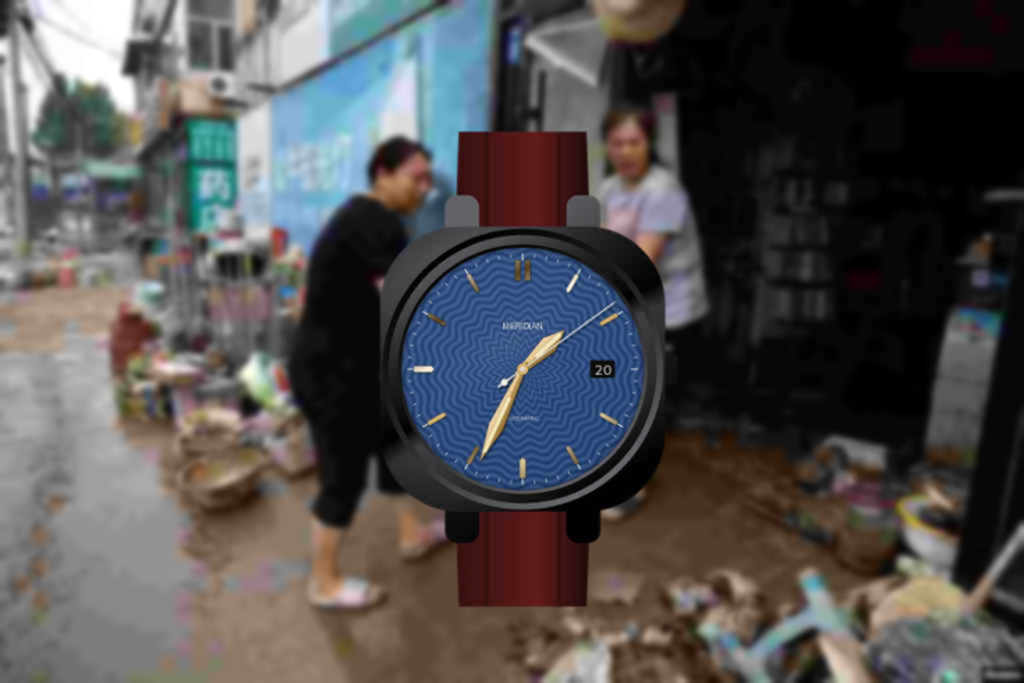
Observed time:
h=1 m=34 s=9
